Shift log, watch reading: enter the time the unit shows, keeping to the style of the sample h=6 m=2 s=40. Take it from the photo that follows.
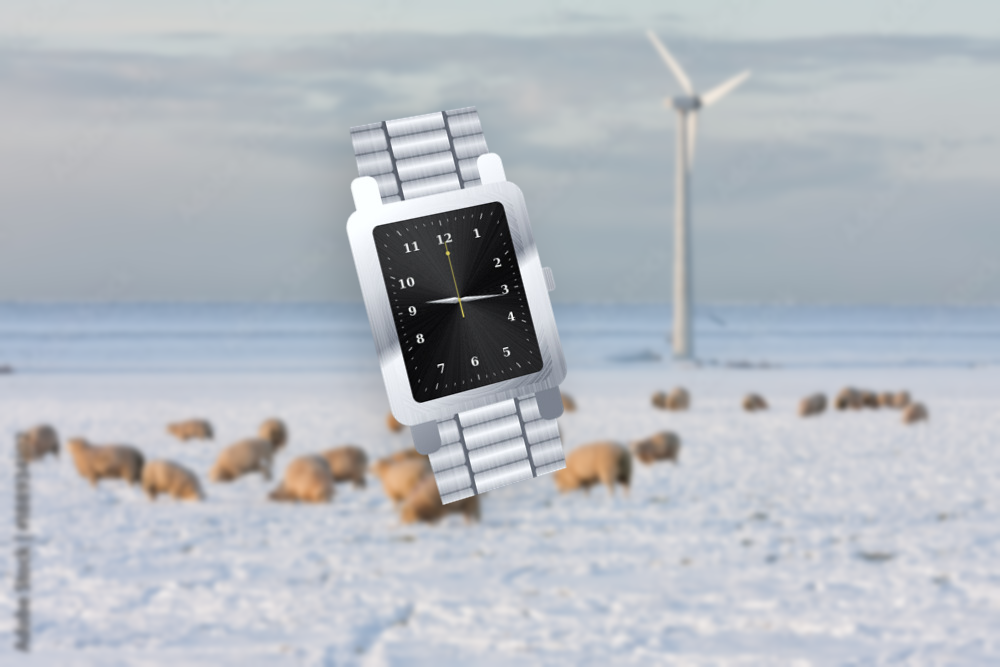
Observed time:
h=9 m=16 s=0
